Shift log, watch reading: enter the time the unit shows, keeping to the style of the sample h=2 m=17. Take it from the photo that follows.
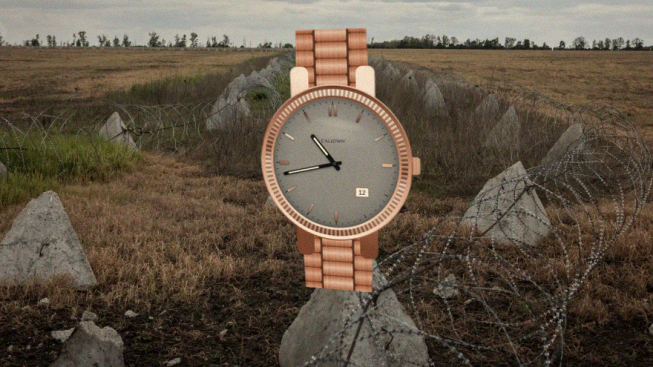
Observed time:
h=10 m=43
